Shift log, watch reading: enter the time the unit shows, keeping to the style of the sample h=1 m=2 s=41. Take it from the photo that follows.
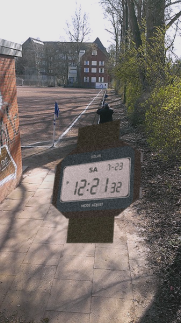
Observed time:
h=12 m=21 s=32
